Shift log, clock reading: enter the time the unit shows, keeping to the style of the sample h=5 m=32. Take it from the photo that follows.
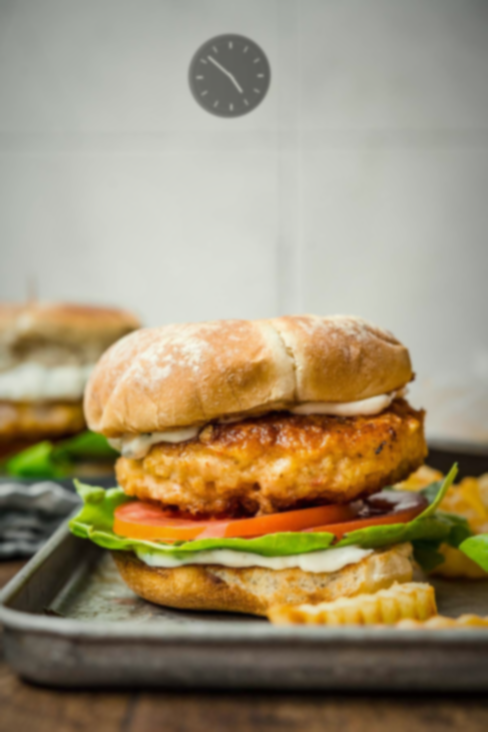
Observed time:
h=4 m=52
